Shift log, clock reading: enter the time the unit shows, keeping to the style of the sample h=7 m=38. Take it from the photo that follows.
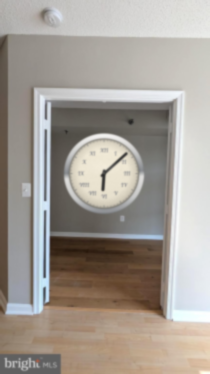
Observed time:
h=6 m=8
